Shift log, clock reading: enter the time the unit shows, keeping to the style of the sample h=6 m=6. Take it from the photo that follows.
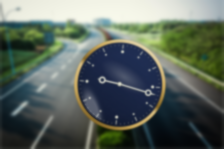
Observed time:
h=9 m=17
